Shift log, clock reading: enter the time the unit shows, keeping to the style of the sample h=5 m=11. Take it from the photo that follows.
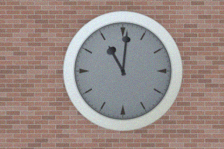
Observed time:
h=11 m=1
